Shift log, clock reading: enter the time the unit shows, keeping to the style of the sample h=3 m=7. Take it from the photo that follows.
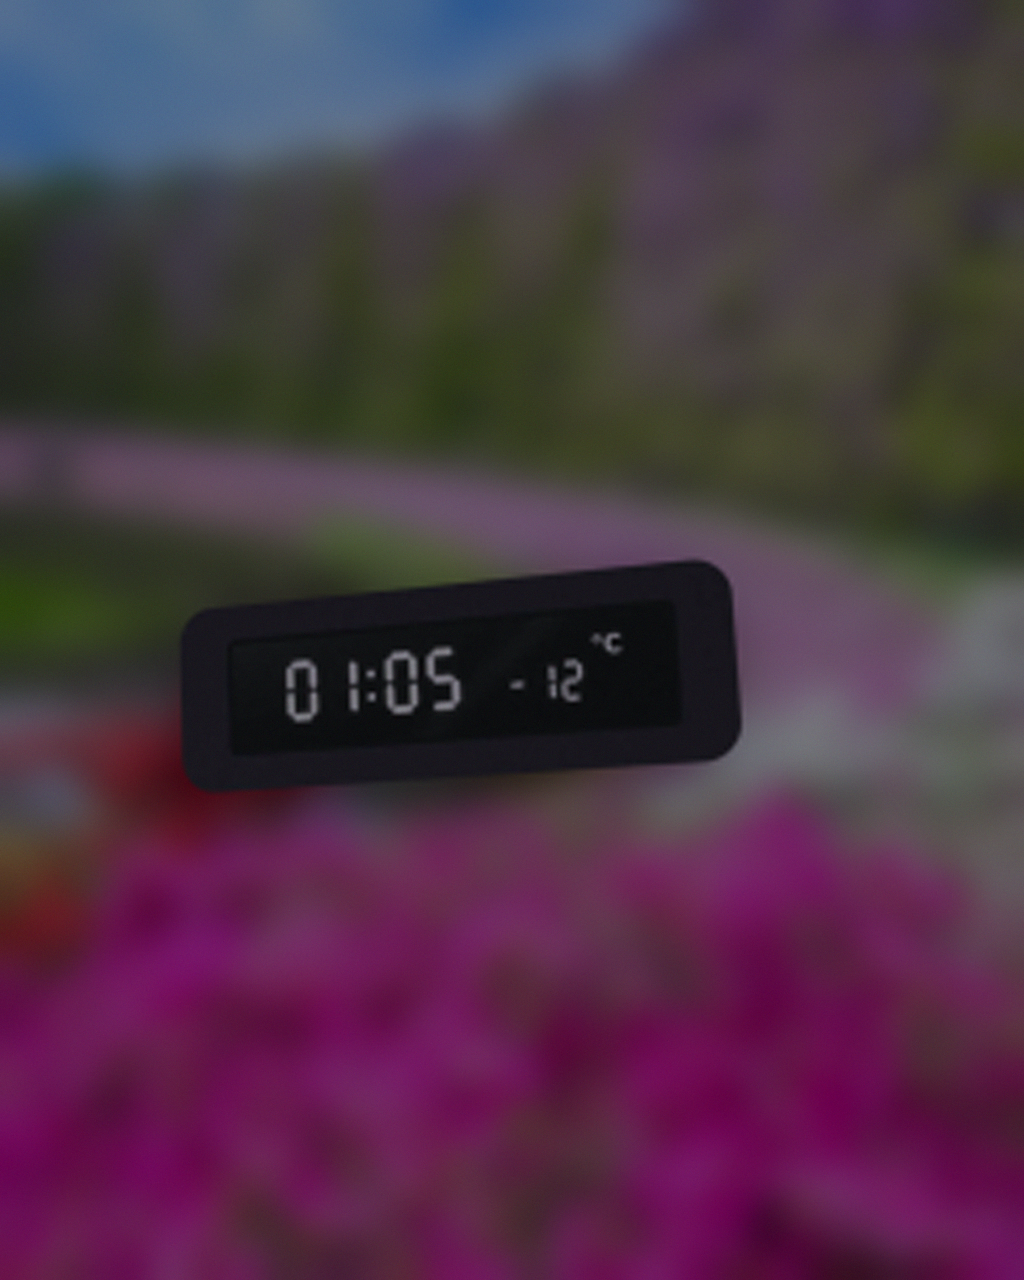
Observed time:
h=1 m=5
